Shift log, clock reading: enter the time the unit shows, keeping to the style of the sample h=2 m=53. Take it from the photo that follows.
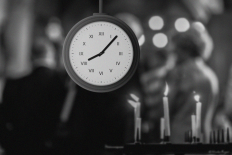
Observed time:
h=8 m=7
